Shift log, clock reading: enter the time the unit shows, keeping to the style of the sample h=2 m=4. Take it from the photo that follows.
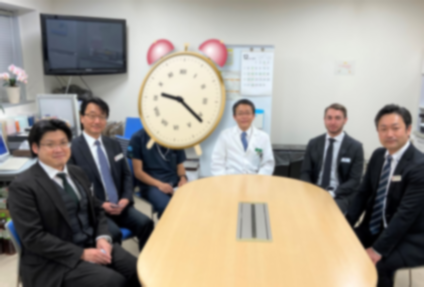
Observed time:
h=9 m=21
